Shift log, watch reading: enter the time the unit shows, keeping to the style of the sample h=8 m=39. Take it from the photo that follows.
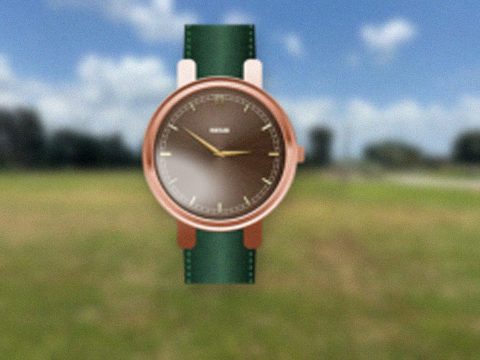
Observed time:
h=2 m=51
